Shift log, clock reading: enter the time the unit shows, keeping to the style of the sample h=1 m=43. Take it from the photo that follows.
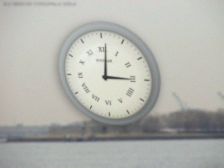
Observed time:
h=3 m=1
